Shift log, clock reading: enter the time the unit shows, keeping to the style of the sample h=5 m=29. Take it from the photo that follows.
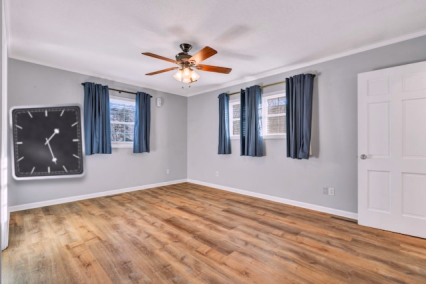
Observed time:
h=1 m=27
